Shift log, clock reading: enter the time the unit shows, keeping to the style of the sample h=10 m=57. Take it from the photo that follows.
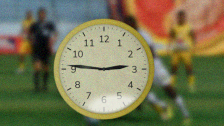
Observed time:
h=2 m=46
